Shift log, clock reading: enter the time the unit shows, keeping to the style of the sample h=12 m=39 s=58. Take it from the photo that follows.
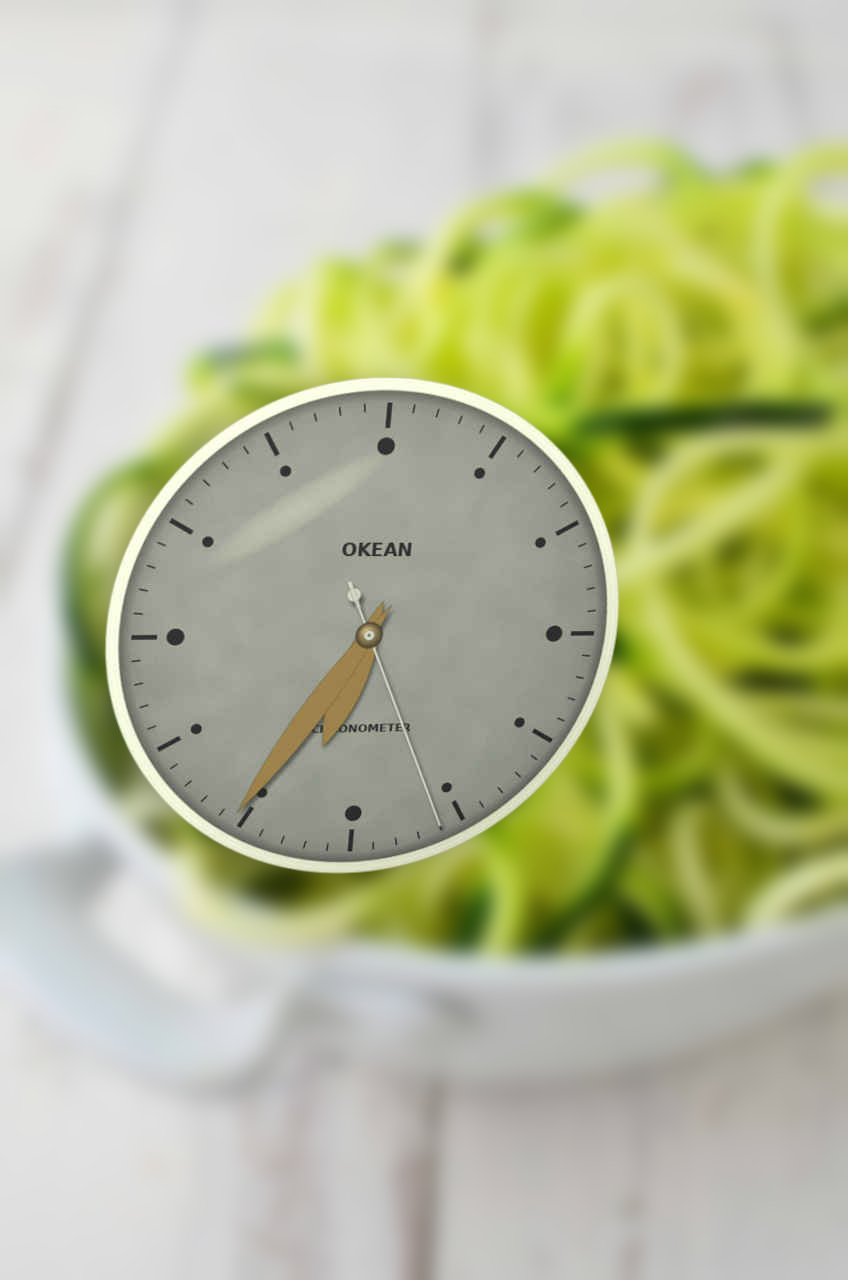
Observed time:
h=6 m=35 s=26
